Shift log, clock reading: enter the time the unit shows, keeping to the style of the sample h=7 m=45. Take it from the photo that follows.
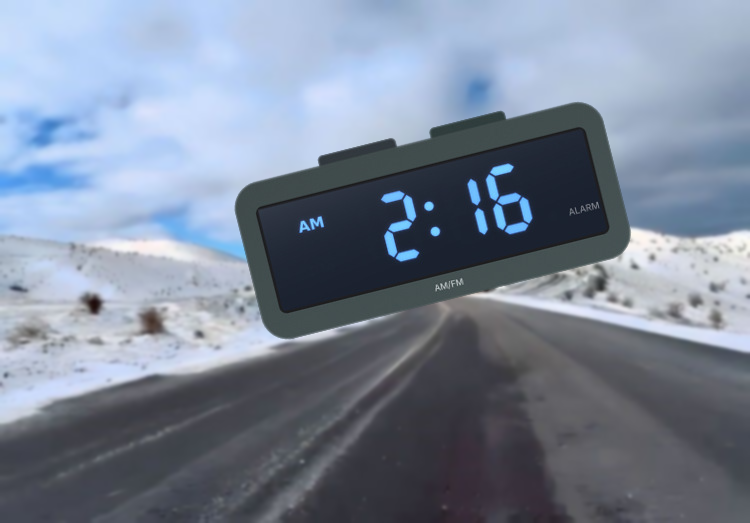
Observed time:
h=2 m=16
